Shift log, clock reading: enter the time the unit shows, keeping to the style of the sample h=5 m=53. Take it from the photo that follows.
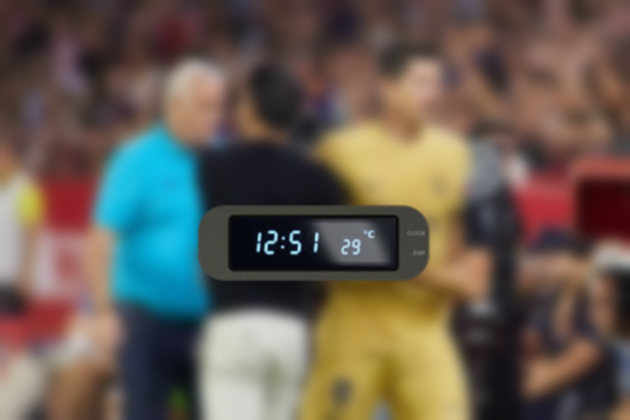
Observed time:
h=12 m=51
